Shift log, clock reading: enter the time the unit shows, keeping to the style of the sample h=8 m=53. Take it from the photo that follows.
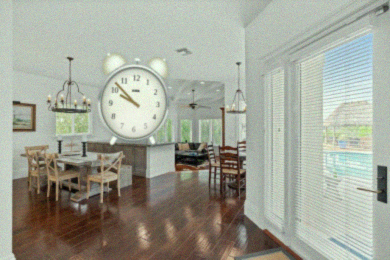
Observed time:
h=9 m=52
